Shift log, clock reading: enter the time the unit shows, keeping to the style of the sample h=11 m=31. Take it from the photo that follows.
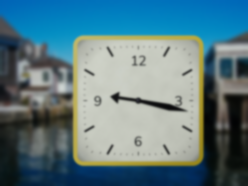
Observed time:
h=9 m=17
